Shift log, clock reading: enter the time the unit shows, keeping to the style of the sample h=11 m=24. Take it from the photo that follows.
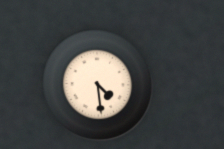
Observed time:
h=4 m=29
